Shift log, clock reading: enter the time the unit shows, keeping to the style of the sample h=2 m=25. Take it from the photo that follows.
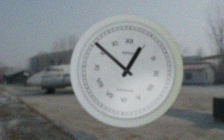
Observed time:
h=12 m=51
